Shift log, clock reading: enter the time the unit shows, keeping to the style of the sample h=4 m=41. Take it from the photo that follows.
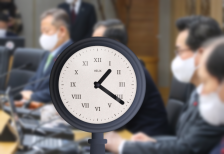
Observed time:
h=1 m=21
